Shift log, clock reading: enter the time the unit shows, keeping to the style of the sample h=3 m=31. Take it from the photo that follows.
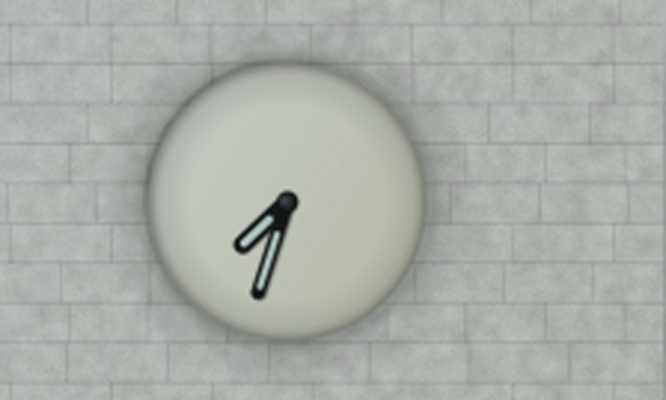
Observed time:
h=7 m=33
